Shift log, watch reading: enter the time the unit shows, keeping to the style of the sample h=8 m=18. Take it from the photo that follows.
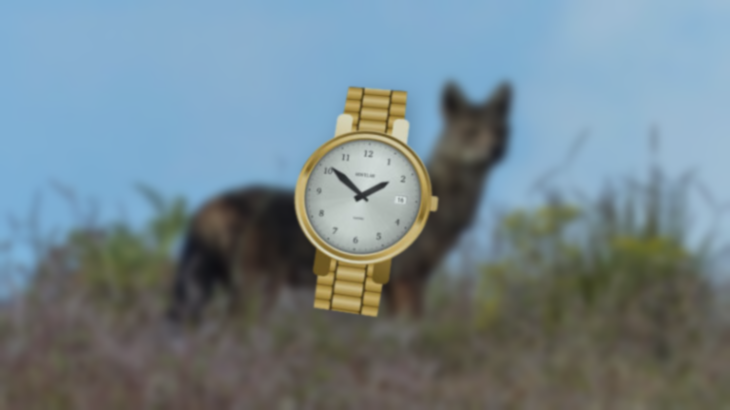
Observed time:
h=1 m=51
